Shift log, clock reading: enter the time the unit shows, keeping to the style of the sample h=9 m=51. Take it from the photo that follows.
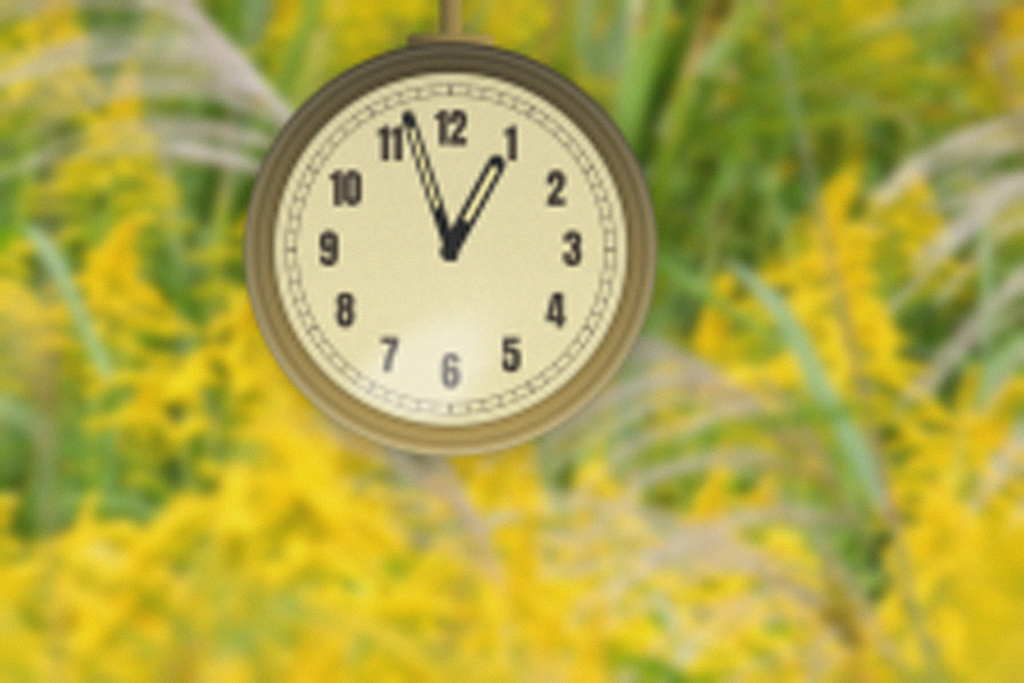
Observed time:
h=12 m=57
